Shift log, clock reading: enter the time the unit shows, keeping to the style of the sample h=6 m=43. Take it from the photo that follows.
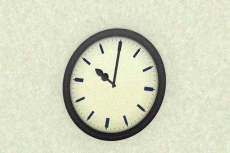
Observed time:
h=10 m=0
